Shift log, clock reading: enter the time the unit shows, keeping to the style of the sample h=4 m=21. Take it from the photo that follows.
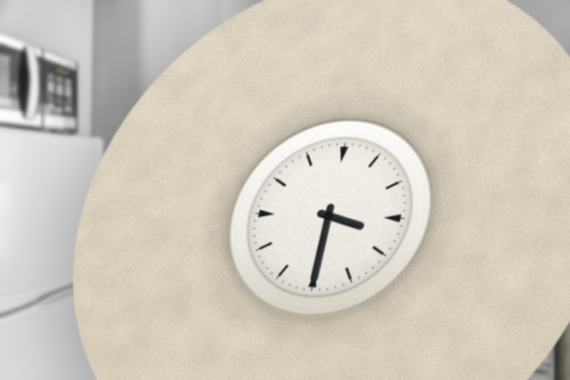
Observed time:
h=3 m=30
